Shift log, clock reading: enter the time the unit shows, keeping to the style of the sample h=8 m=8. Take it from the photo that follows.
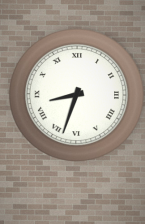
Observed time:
h=8 m=33
